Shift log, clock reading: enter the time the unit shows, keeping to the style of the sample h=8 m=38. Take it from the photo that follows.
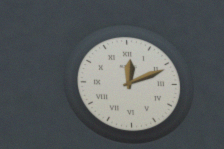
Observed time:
h=12 m=11
